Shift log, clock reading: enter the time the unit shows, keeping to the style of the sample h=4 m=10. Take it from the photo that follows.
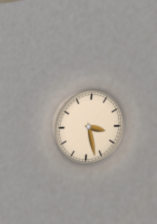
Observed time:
h=3 m=27
